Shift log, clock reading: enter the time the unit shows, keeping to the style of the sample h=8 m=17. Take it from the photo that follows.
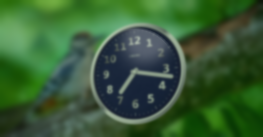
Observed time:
h=7 m=17
